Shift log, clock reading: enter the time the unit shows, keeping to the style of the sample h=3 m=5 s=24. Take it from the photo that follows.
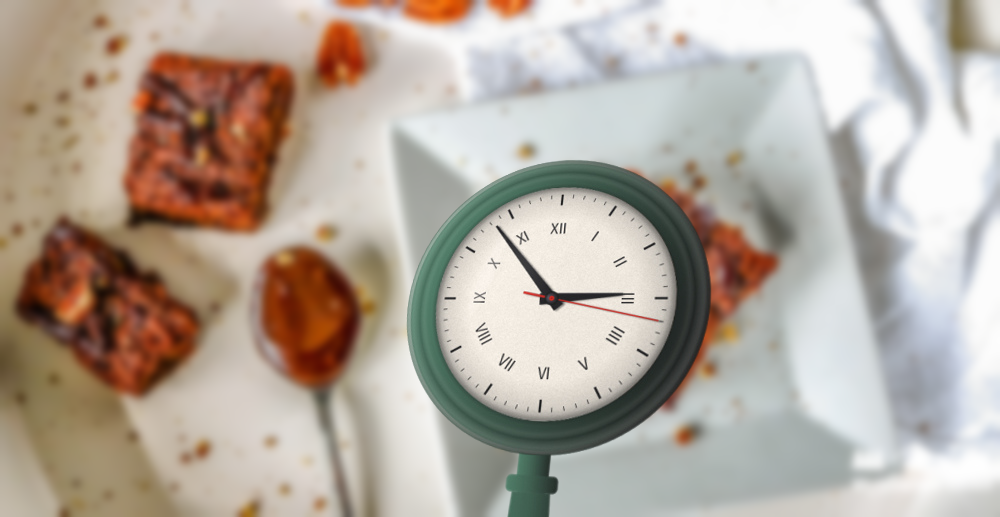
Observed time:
h=2 m=53 s=17
